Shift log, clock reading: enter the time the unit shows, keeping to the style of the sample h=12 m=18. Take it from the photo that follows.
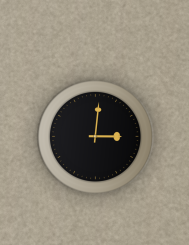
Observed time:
h=3 m=1
